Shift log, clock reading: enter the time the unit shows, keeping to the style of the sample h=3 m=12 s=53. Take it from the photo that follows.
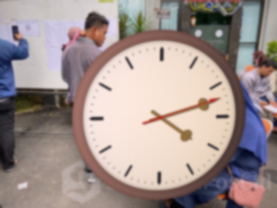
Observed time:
h=4 m=12 s=12
